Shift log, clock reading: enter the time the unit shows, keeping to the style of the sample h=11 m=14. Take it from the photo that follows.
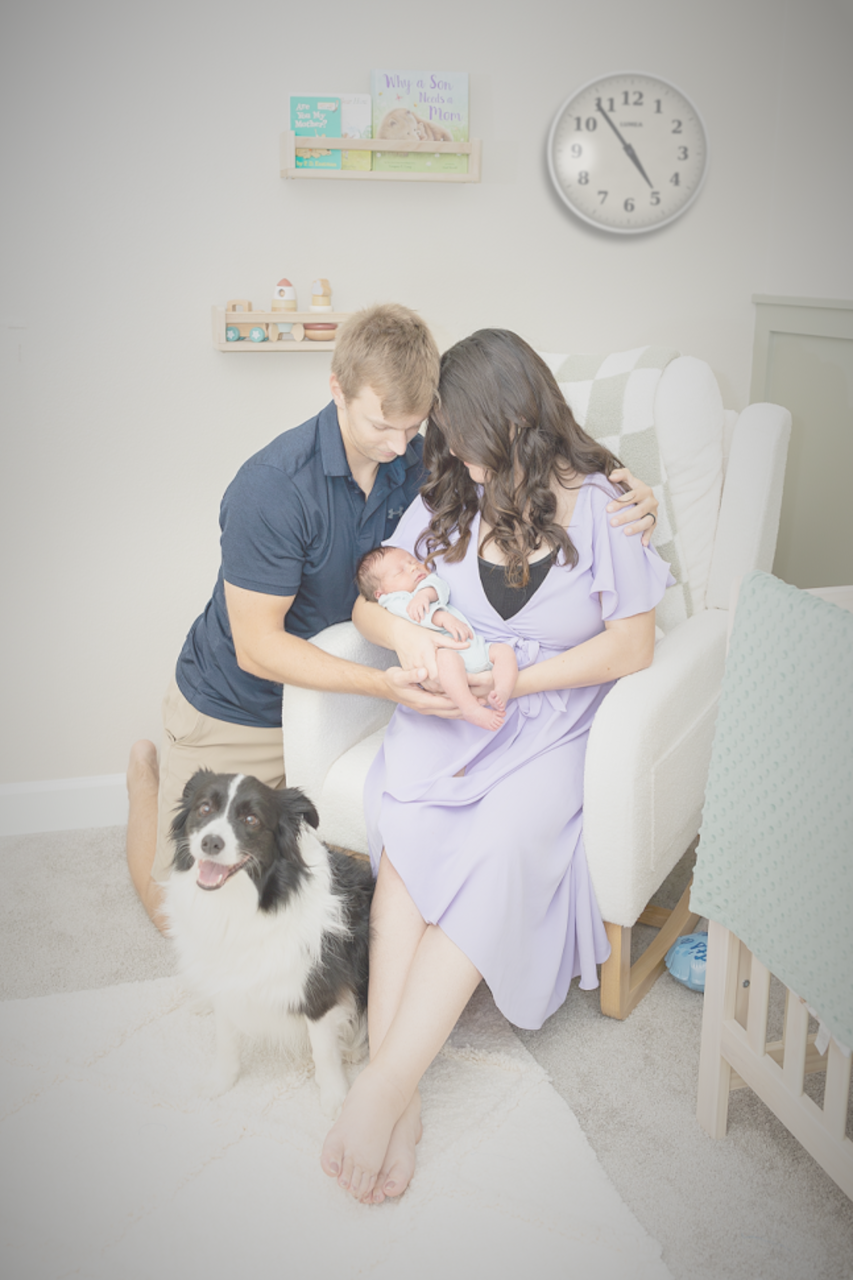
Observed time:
h=4 m=54
